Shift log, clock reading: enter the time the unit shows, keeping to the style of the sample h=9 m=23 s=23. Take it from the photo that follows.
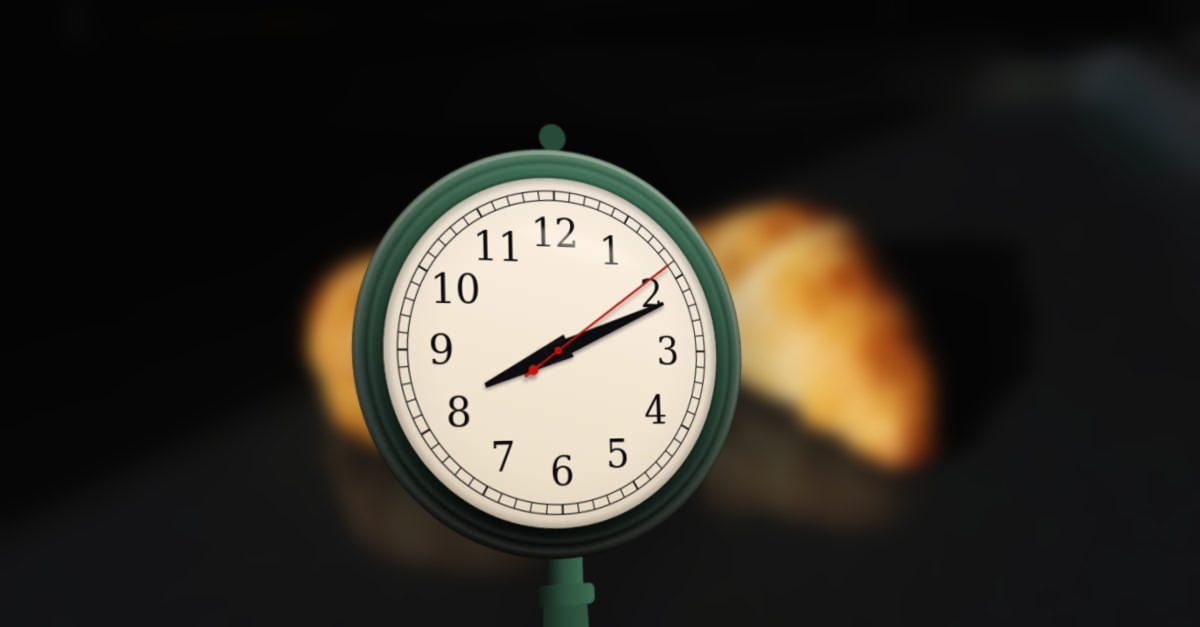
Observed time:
h=8 m=11 s=9
